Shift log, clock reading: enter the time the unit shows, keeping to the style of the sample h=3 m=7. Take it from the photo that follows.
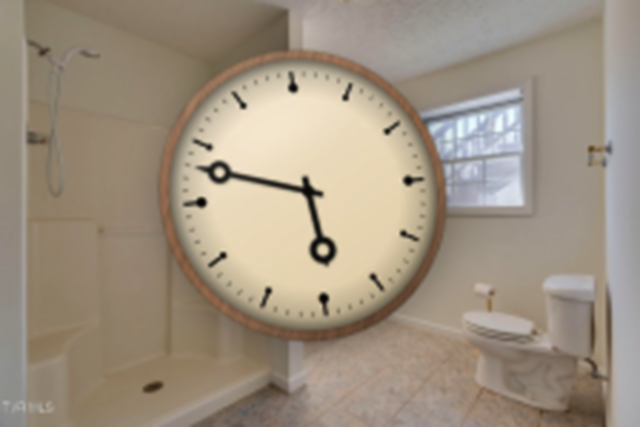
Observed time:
h=5 m=48
